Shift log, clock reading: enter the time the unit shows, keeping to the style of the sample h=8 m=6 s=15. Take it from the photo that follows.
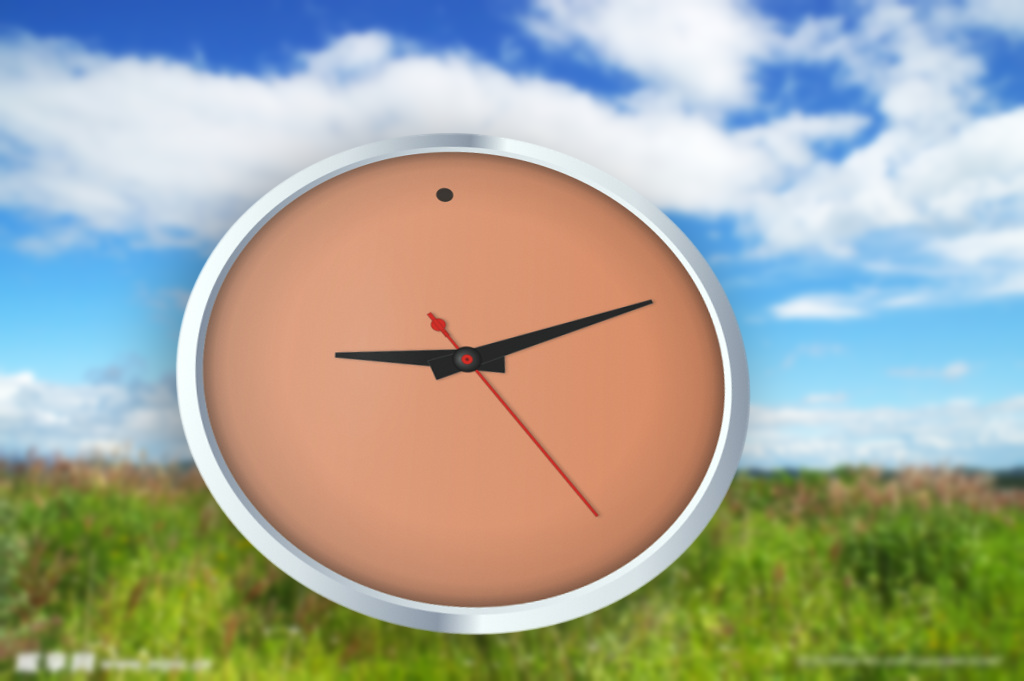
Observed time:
h=9 m=12 s=25
